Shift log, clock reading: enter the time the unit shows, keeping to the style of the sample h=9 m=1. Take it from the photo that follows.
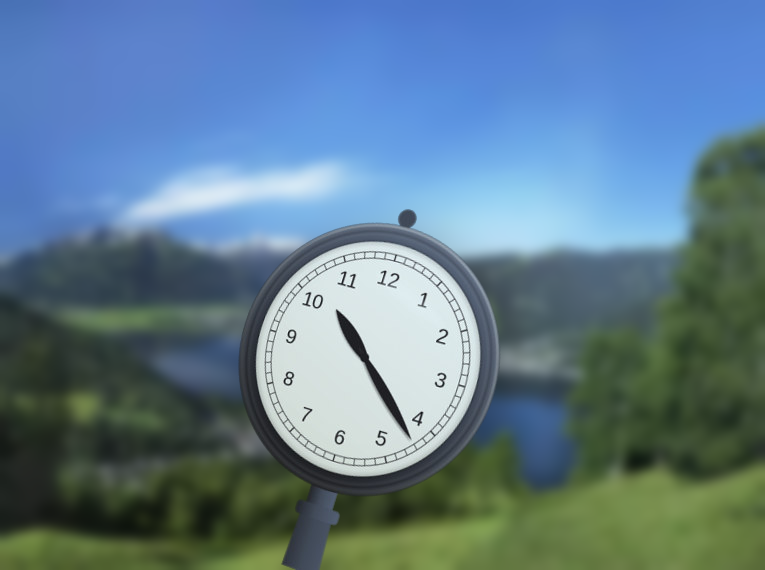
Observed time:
h=10 m=22
